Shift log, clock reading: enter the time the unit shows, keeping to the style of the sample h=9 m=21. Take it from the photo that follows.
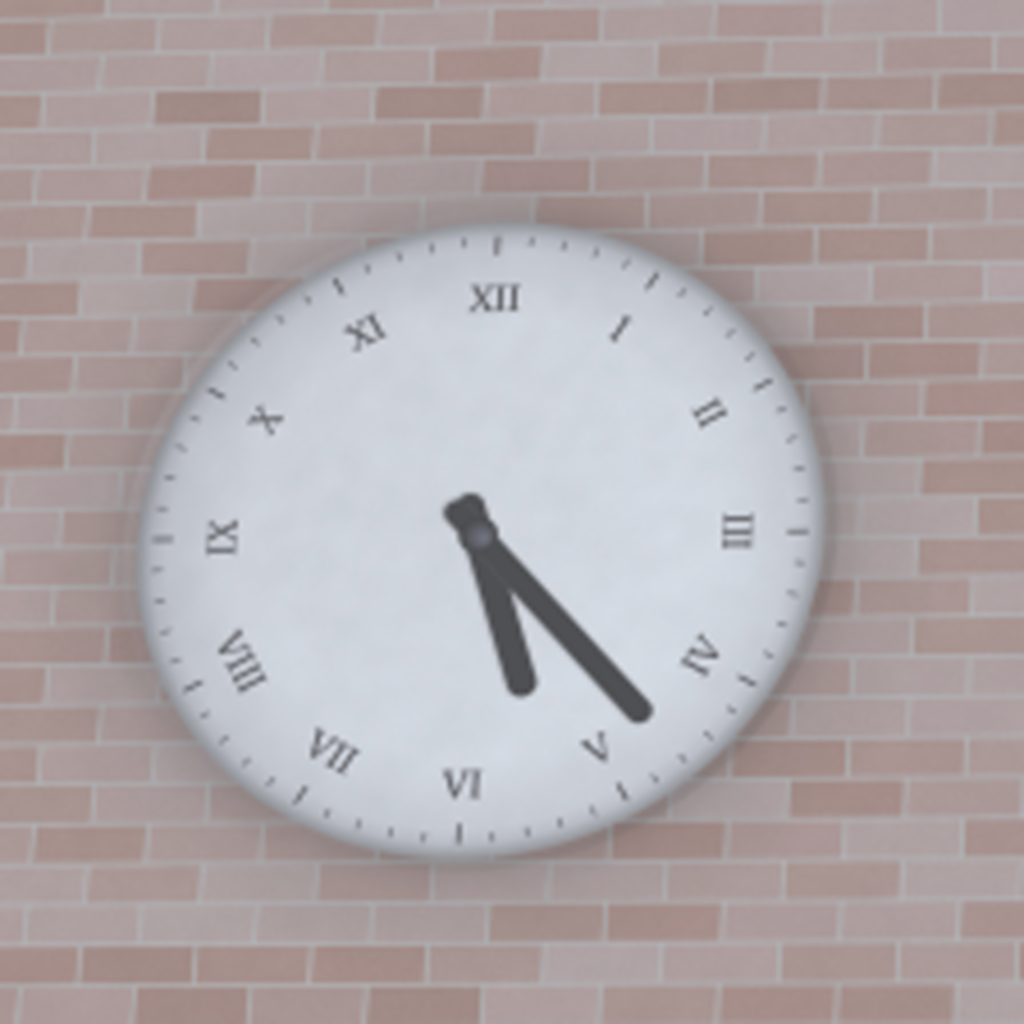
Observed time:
h=5 m=23
